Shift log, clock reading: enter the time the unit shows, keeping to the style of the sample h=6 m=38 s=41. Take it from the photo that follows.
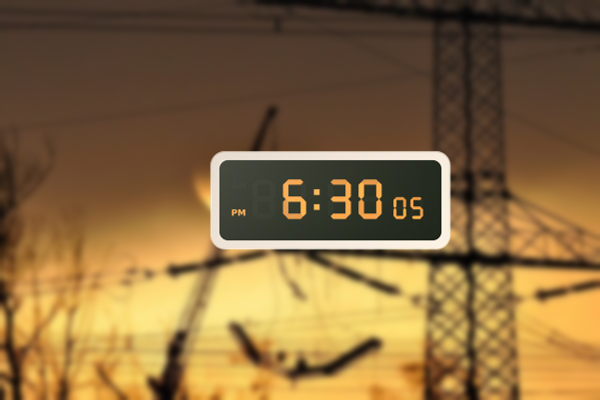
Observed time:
h=6 m=30 s=5
